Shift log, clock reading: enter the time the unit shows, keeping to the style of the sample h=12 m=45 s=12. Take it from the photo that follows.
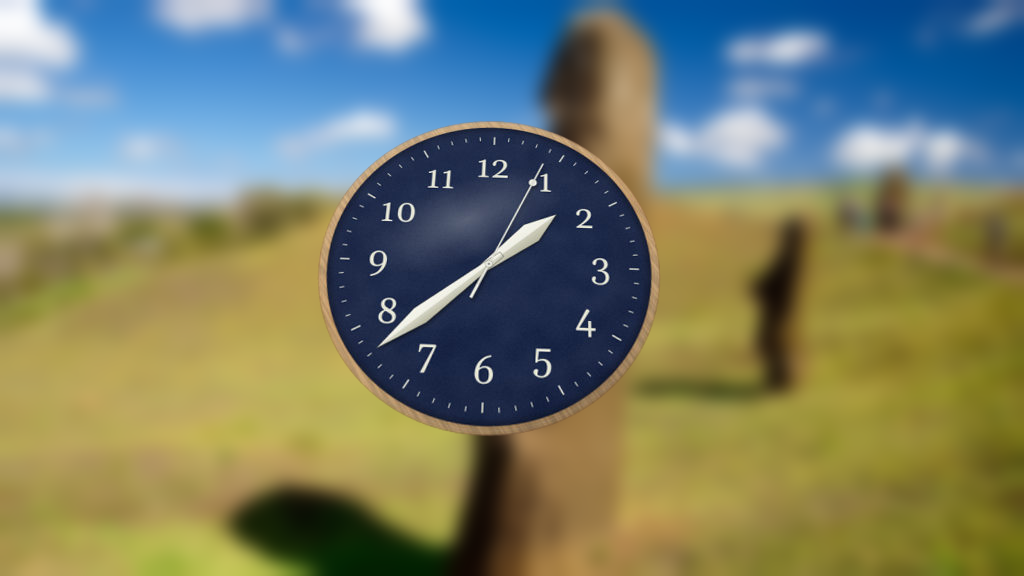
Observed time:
h=1 m=38 s=4
